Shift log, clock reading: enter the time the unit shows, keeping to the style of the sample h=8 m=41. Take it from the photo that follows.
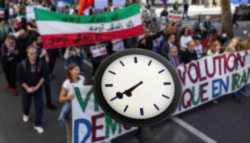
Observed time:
h=7 m=40
